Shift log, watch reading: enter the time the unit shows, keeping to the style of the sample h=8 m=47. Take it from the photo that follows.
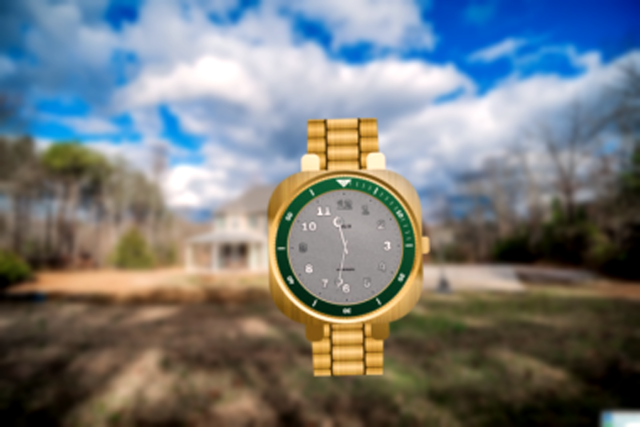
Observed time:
h=11 m=32
